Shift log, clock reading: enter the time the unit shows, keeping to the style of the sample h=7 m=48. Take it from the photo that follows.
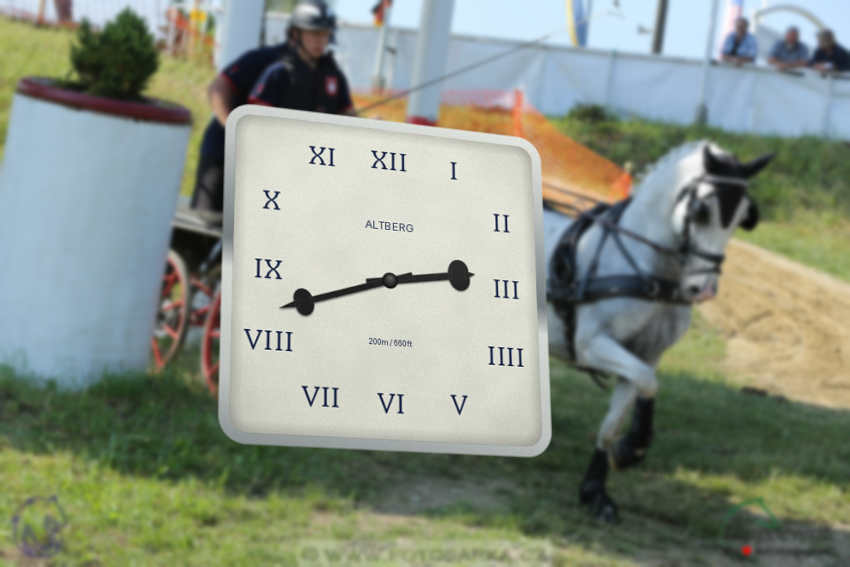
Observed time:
h=2 m=42
